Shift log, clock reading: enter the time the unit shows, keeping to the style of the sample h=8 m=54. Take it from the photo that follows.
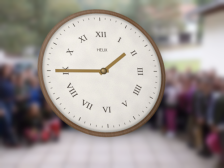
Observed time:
h=1 m=45
